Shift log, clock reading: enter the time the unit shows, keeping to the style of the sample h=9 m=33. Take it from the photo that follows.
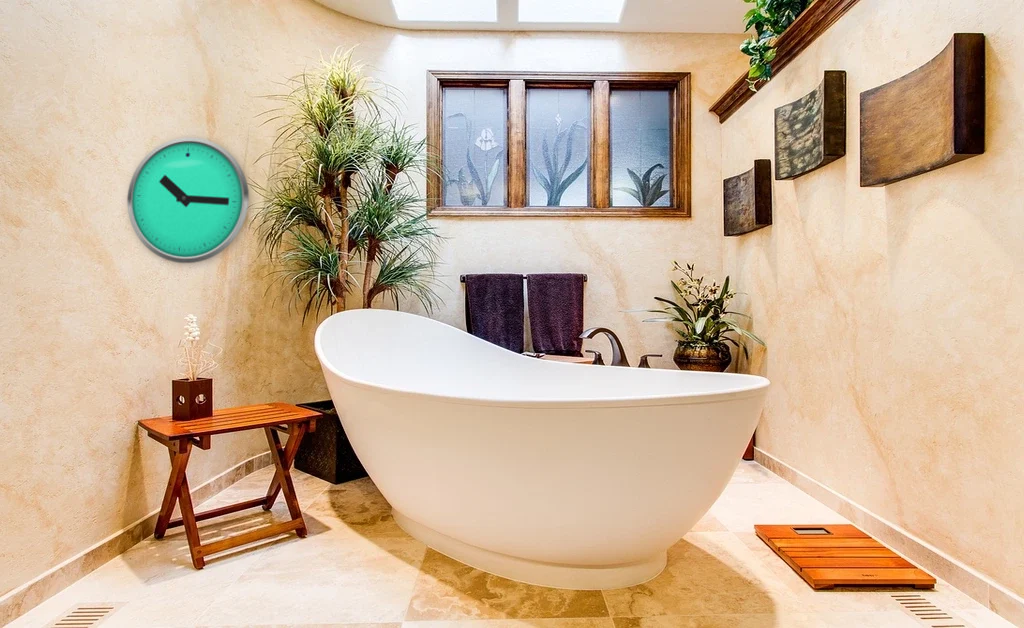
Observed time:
h=10 m=15
